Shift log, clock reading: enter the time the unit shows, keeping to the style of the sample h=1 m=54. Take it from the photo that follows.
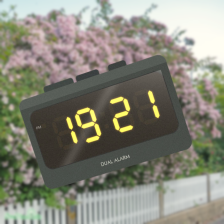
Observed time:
h=19 m=21
